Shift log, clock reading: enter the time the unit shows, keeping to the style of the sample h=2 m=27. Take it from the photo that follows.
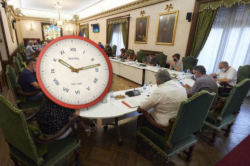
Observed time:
h=10 m=13
